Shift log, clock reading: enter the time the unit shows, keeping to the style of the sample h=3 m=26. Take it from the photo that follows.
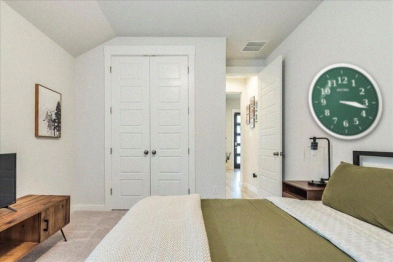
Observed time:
h=3 m=17
